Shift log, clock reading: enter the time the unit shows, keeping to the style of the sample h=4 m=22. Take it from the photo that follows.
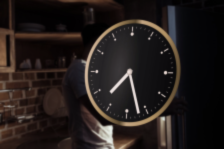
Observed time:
h=7 m=27
